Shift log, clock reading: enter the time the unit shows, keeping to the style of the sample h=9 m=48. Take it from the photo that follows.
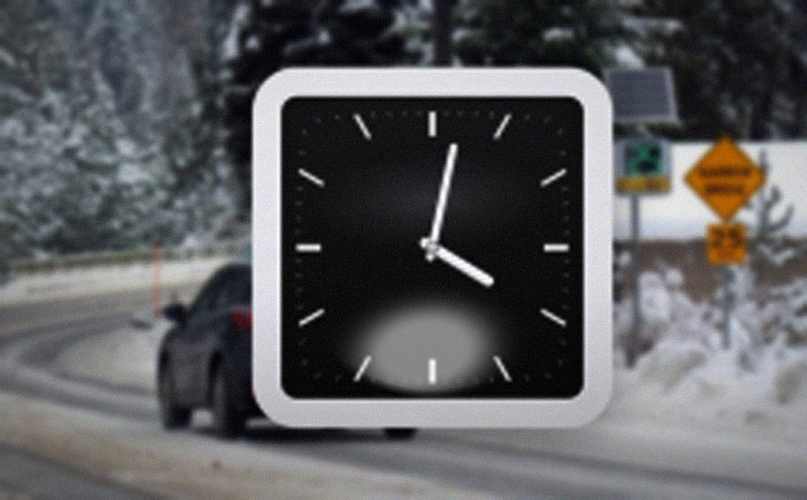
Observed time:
h=4 m=2
